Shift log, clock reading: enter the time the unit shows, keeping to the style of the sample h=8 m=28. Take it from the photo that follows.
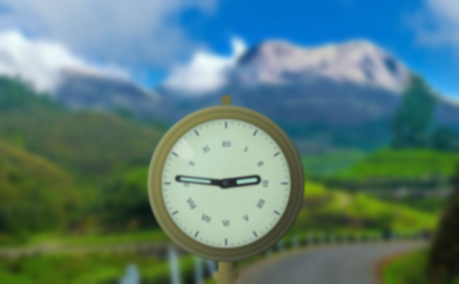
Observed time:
h=2 m=46
